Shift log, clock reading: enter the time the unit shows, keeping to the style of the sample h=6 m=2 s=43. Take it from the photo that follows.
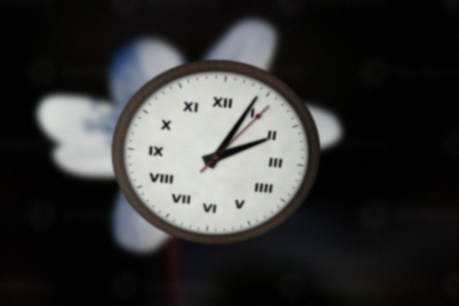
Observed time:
h=2 m=4 s=6
